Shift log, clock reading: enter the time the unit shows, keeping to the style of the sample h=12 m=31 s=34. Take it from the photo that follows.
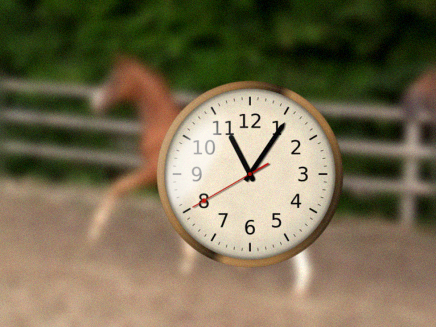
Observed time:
h=11 m=5 s=40
